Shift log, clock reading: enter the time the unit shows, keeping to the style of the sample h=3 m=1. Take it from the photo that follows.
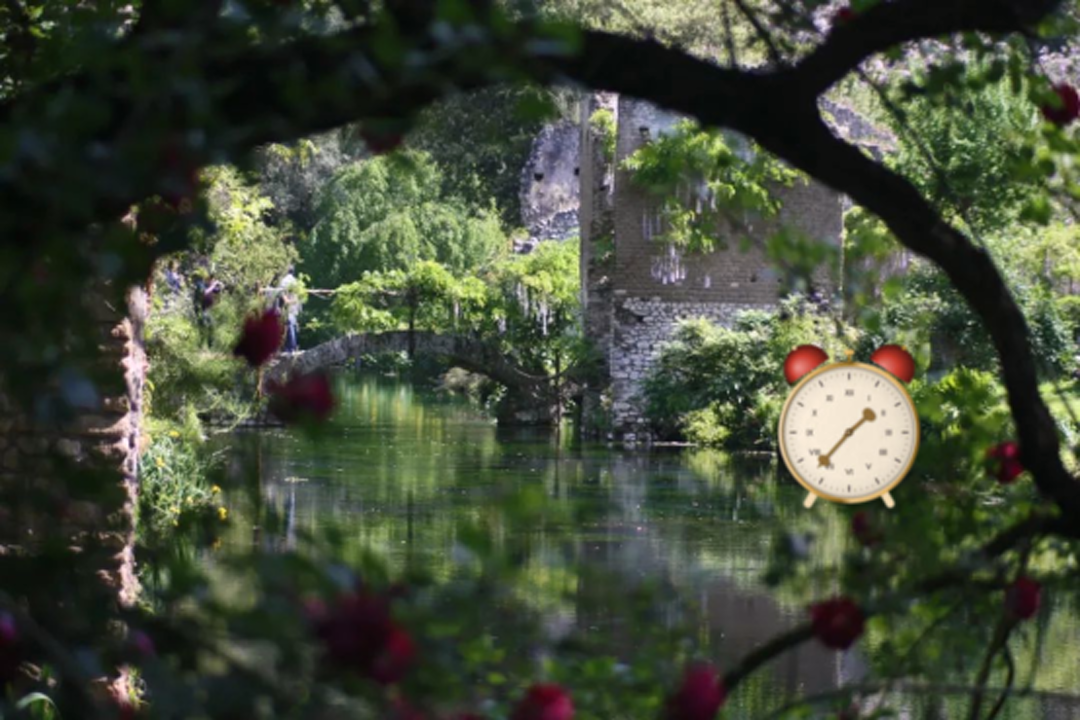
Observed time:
h=1 m=37
